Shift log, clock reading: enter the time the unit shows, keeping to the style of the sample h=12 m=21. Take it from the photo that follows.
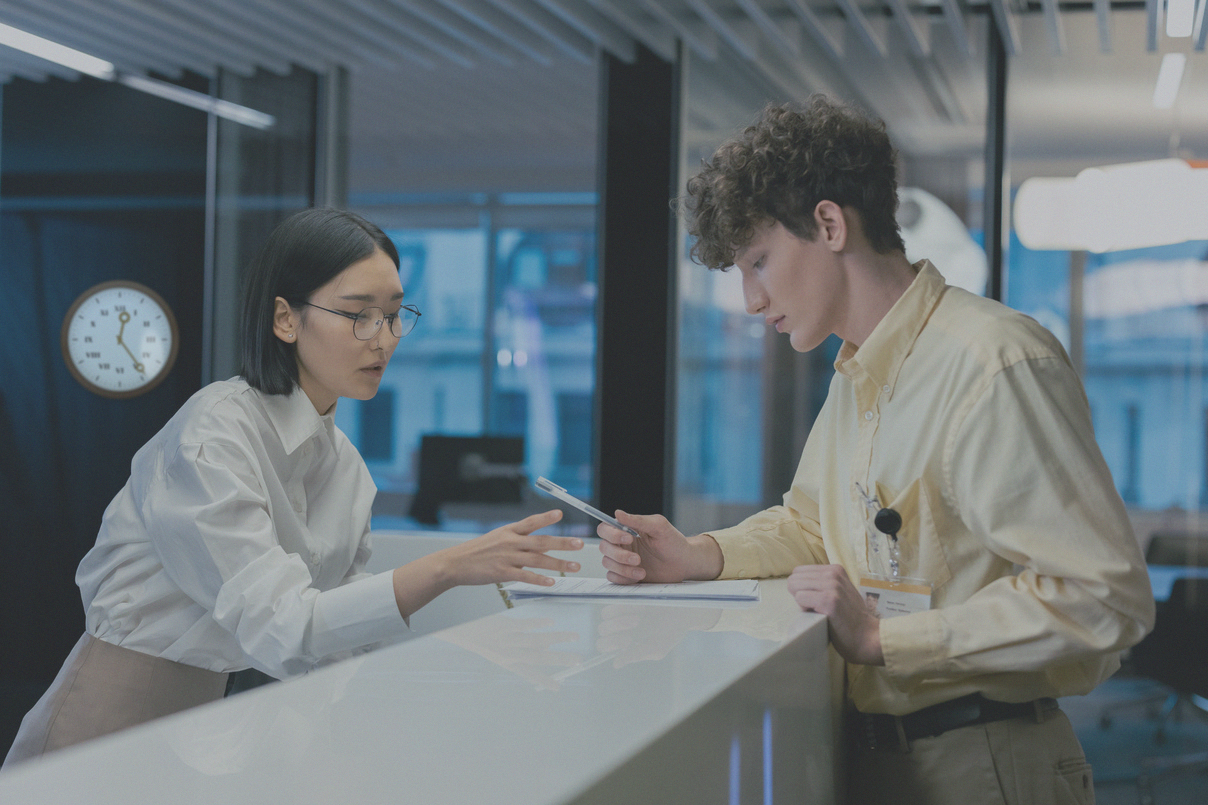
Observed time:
h=12 m=24
